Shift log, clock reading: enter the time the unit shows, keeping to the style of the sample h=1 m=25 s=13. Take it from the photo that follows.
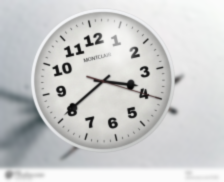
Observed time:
h=3 m=40 s=20
